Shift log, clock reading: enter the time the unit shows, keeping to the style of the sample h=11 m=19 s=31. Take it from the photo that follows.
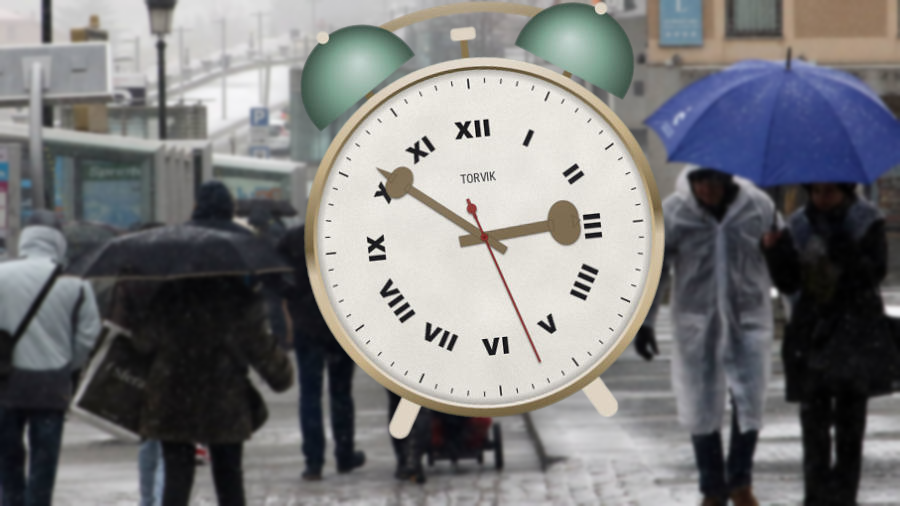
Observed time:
h=2 m=51 s=27
